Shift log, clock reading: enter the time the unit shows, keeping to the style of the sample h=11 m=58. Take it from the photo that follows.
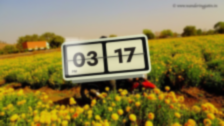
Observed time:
h=3 m=17
